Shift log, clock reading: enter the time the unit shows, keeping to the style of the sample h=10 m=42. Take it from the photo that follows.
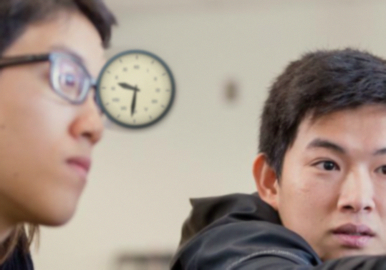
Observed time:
h=9 m=31
